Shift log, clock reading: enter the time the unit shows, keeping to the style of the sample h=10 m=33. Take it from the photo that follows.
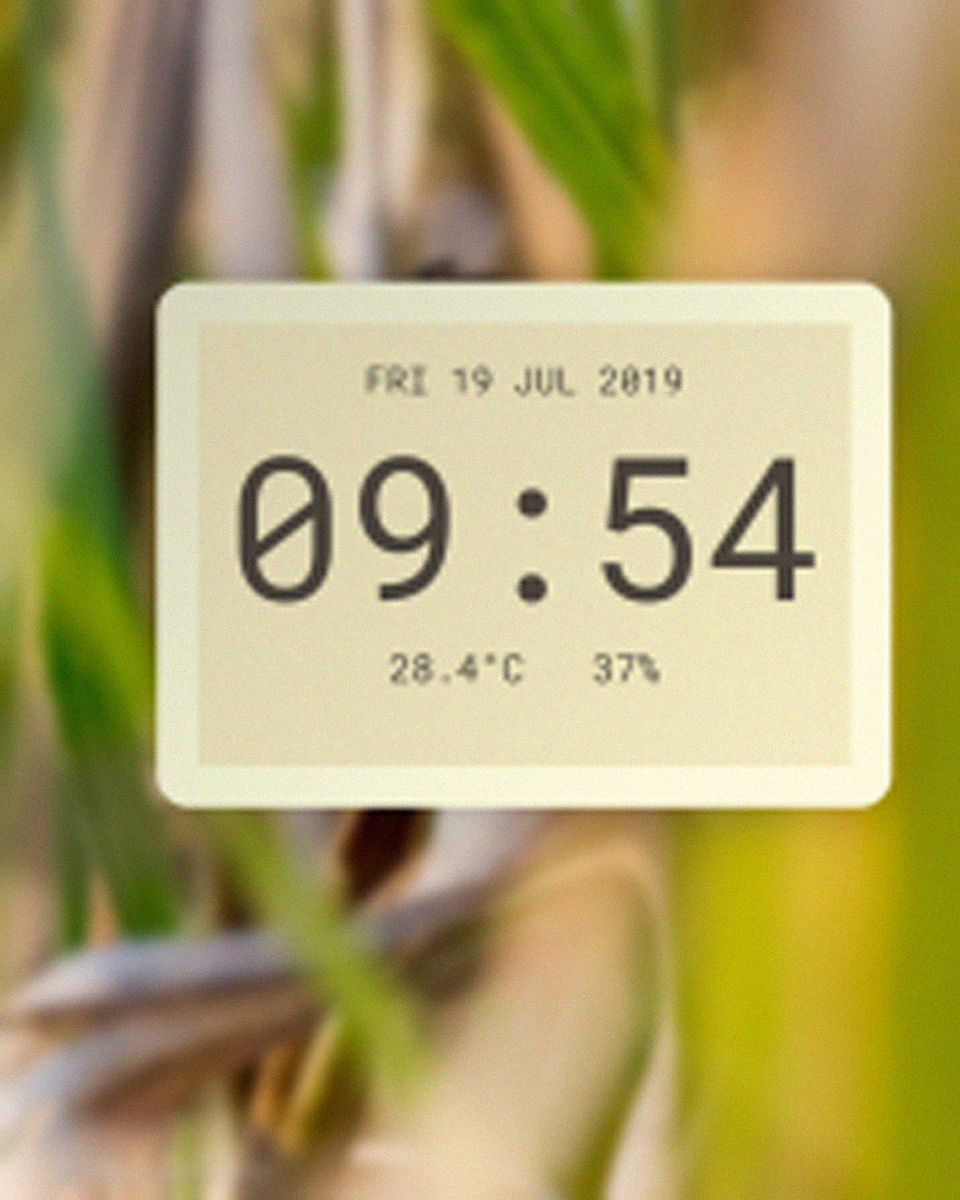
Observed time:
h=9 m=54
